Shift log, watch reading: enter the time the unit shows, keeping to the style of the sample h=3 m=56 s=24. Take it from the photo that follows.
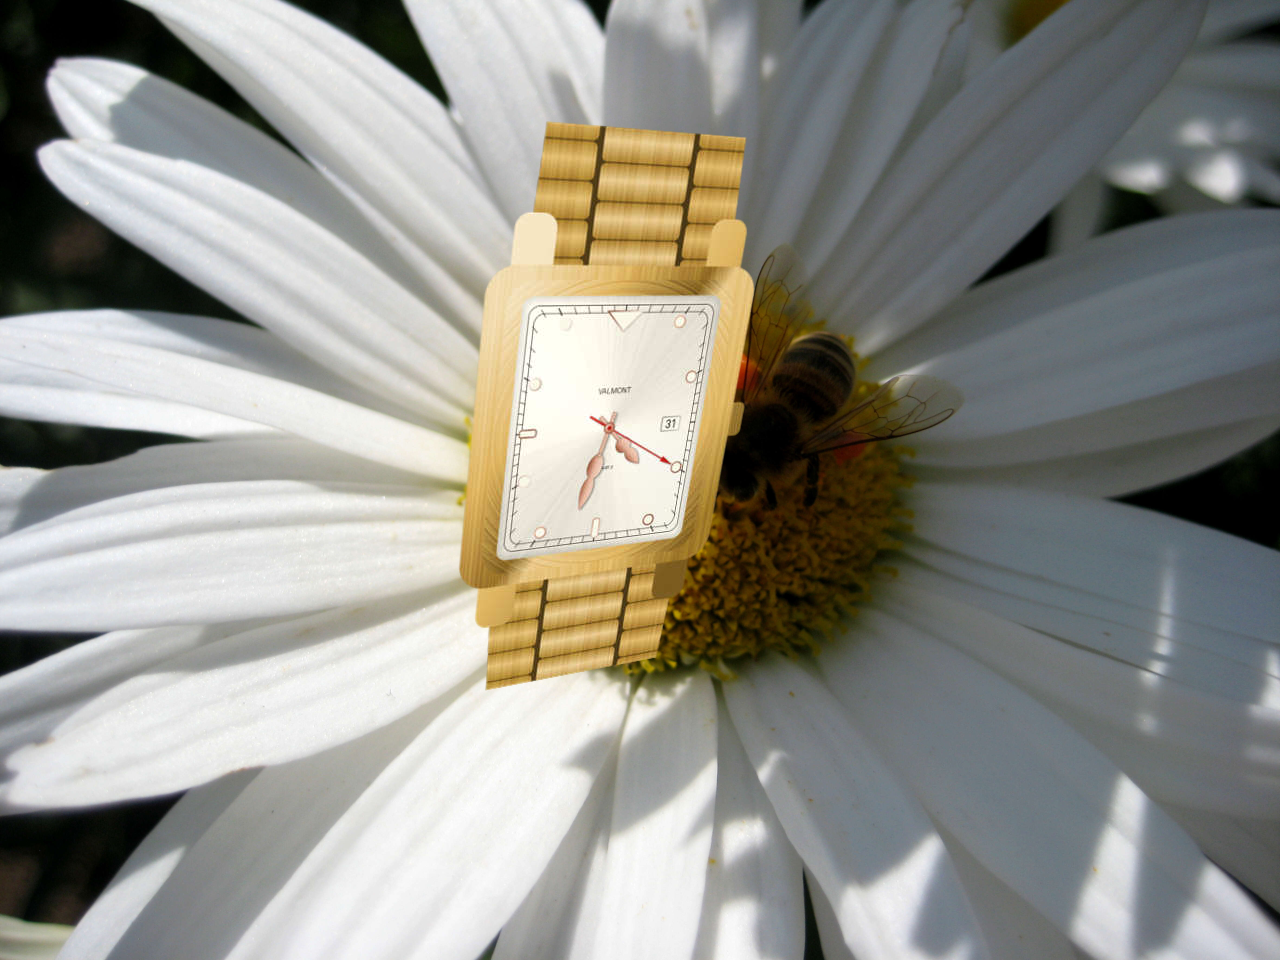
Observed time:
h=4 m=32 s=20
